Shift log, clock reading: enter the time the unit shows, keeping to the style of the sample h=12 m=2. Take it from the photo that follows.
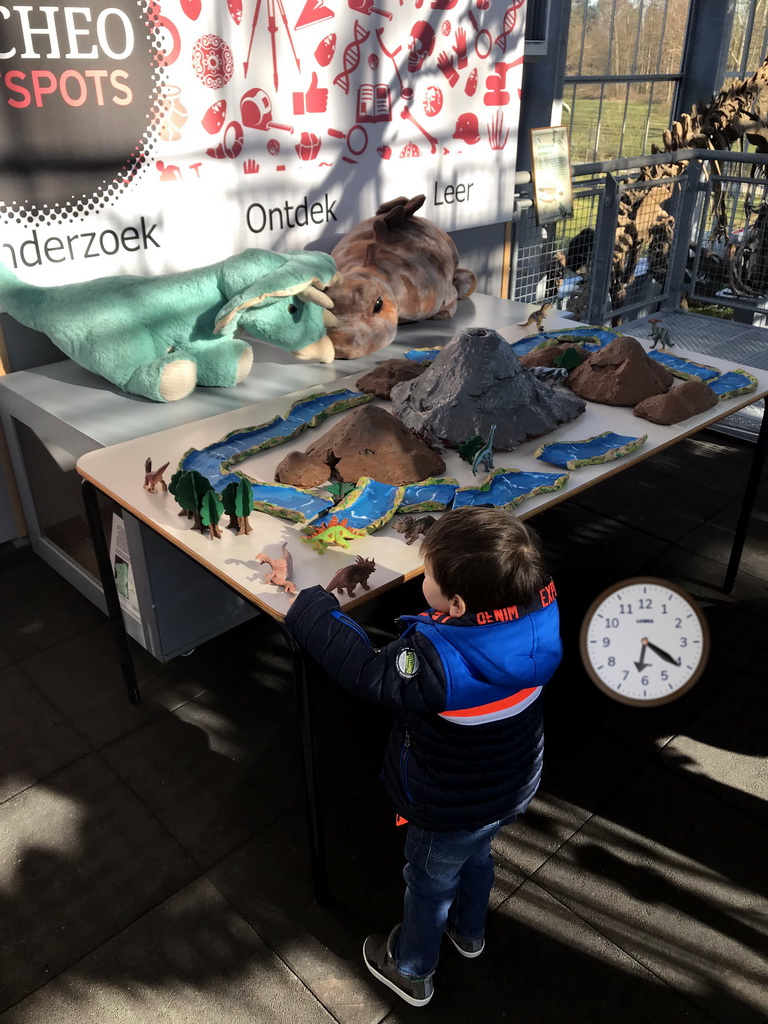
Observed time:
h=6 m=21
